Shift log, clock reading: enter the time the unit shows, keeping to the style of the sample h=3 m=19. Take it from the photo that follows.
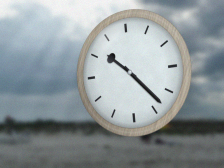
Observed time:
h=10 m=23
